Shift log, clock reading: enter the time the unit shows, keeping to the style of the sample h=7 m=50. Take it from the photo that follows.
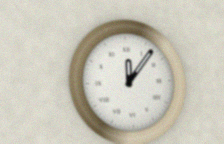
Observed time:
h=12 m=7
